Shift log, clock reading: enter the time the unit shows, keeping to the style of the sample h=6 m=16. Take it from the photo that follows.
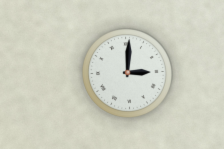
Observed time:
h=3 m=1
